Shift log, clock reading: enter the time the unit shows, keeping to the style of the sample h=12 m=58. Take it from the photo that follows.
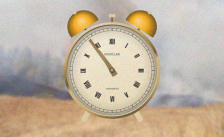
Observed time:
h=10 m=54
